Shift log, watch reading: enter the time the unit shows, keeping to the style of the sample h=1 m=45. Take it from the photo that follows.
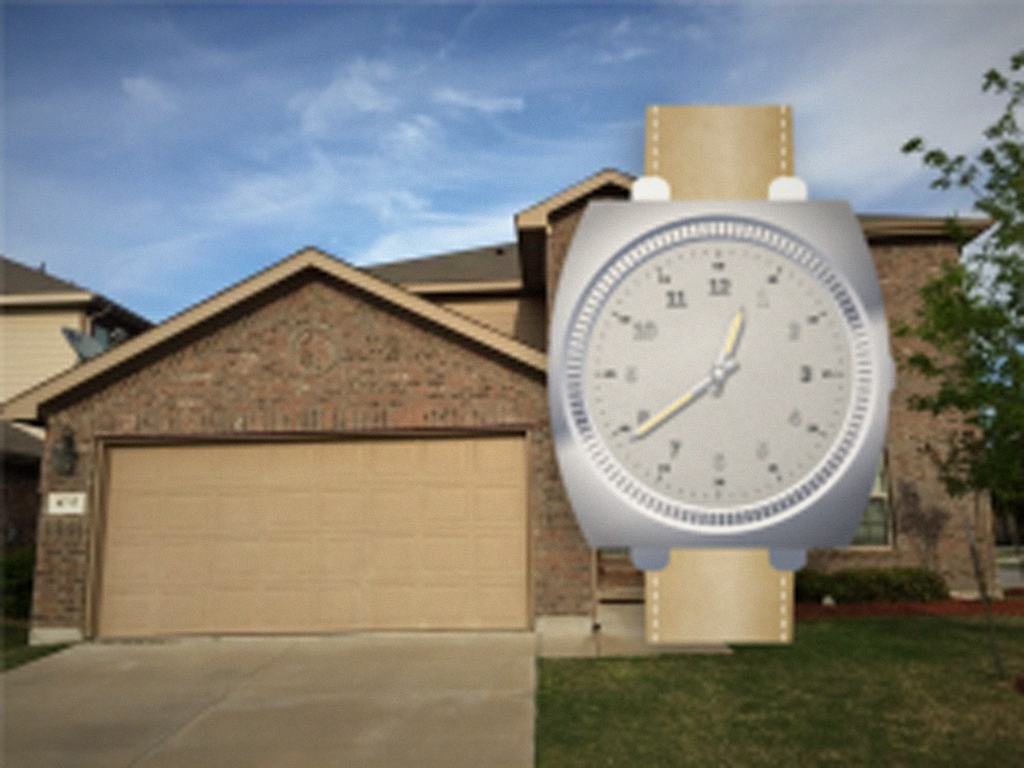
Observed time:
h=12 m=39
